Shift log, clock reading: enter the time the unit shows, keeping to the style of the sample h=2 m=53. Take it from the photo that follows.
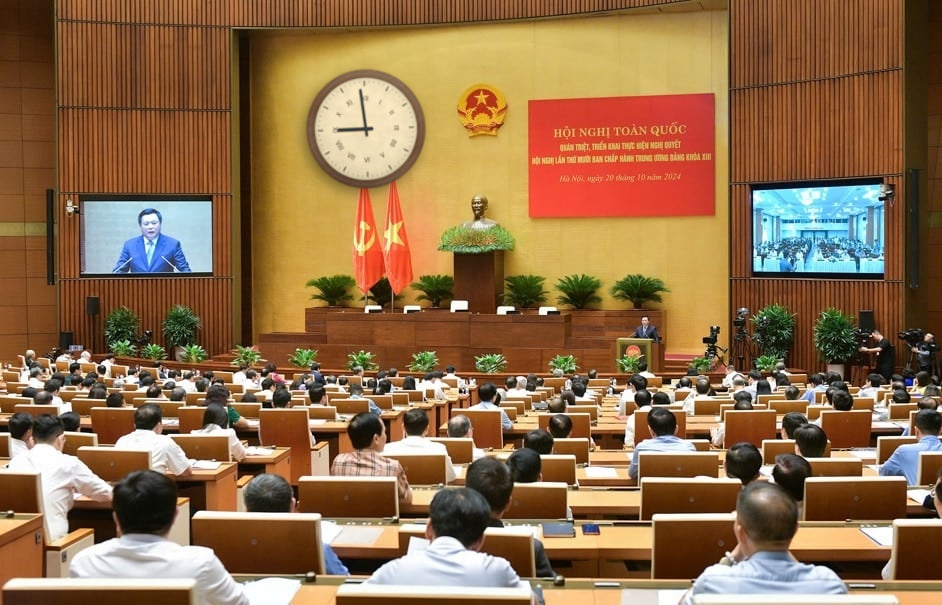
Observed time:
h=8 m=59
